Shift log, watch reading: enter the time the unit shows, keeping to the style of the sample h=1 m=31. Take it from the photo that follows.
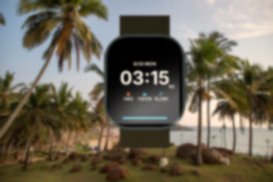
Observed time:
h=3 m=15
